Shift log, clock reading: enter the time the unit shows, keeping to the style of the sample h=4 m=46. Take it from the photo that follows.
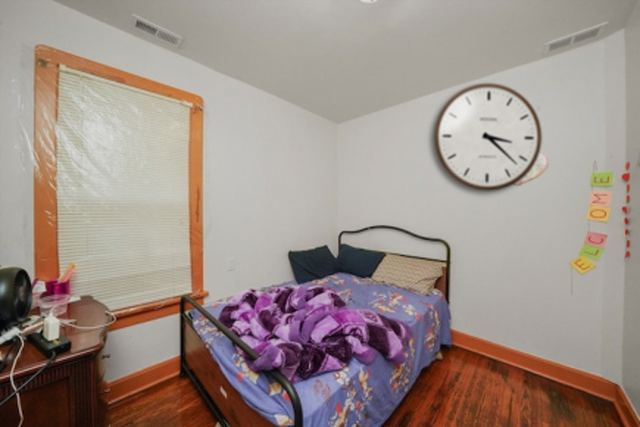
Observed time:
h=3 m=22
